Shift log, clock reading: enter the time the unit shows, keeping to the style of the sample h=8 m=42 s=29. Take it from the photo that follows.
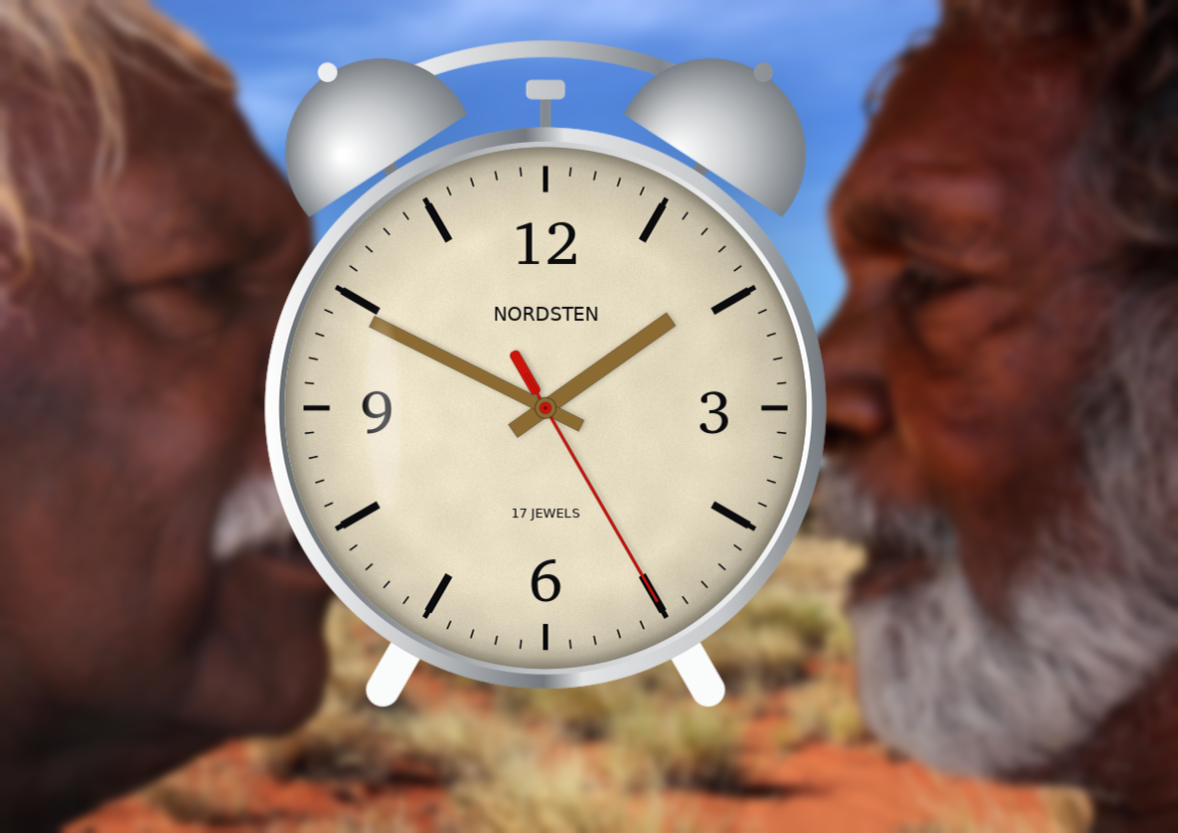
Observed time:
h=1 m=49 s=25
